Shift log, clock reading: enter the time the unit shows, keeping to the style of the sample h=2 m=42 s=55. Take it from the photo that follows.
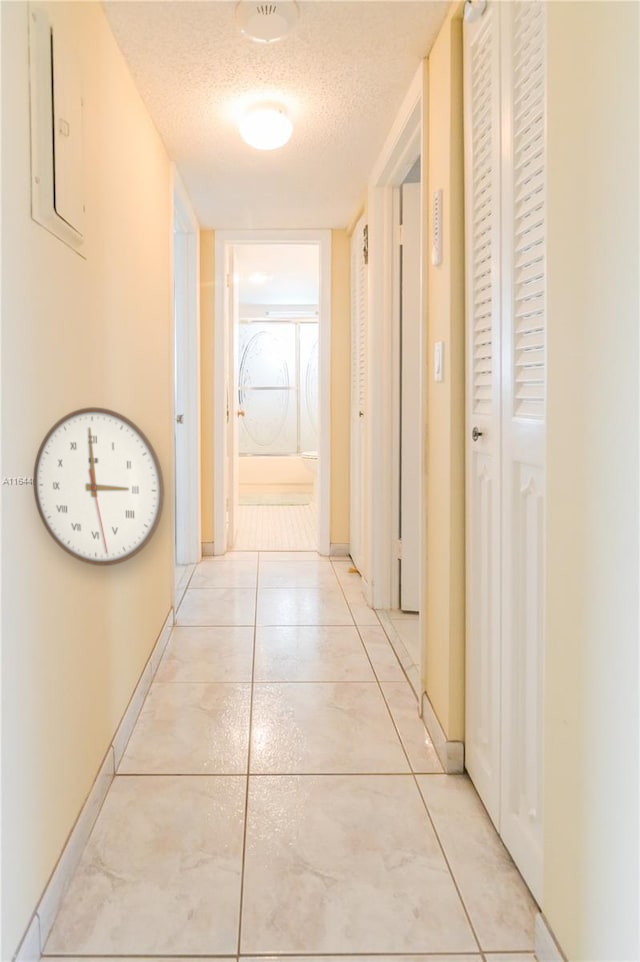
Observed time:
h=2 m=59 s=28
